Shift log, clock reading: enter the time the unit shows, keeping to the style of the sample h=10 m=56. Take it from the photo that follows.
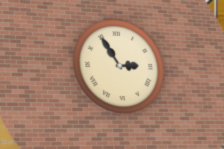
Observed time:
h=2 m=55
